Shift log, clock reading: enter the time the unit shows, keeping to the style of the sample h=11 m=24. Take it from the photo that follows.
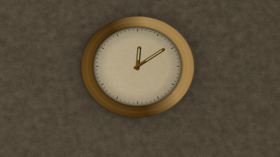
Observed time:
h=12 m=9
